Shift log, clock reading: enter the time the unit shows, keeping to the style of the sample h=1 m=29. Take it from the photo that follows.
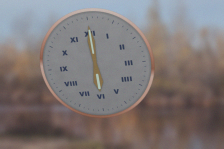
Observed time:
h=6 m=0
